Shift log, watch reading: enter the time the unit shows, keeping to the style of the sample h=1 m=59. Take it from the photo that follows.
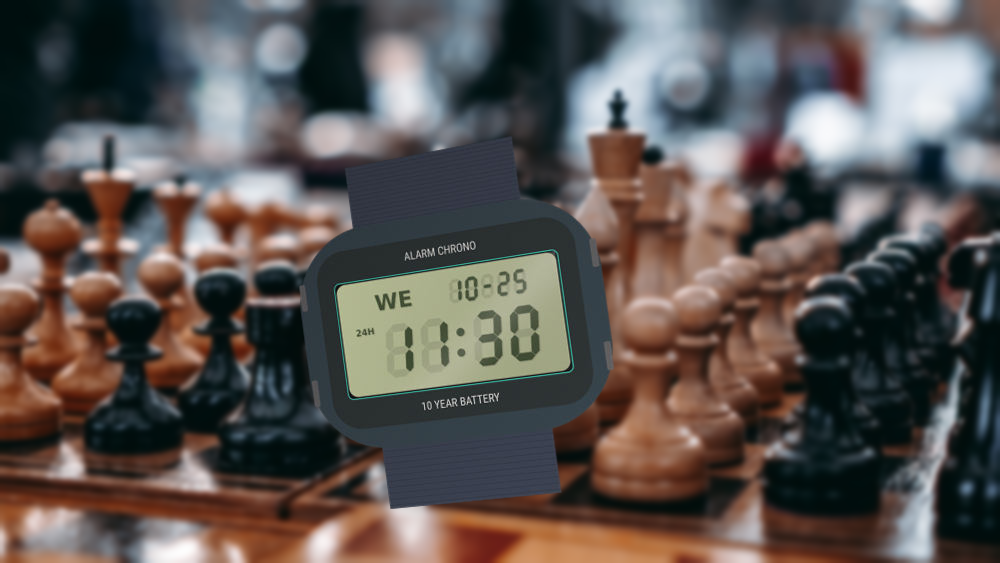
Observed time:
h=11 m=30
